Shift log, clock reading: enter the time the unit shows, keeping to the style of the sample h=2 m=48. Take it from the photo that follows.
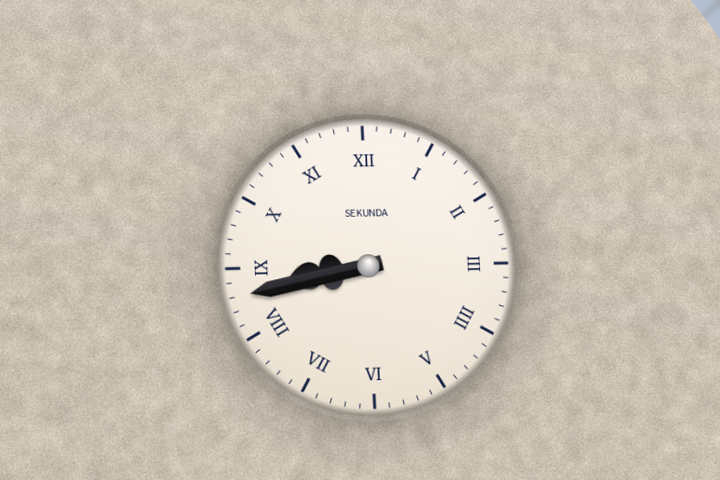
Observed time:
h=8 m=43
